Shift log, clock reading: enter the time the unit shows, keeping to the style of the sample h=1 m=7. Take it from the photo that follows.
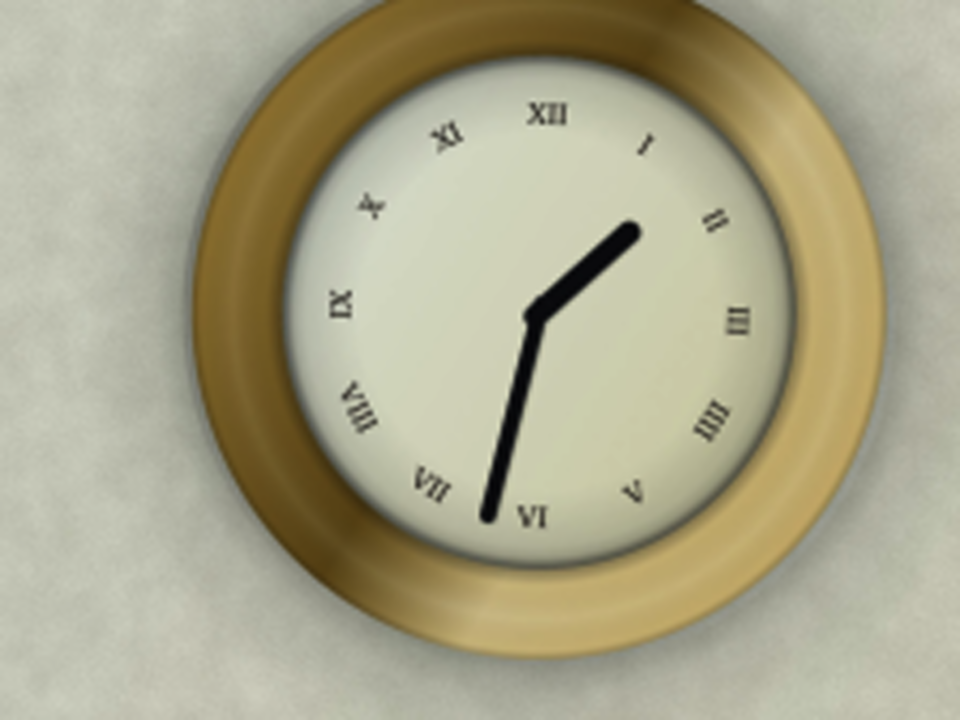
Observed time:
h=1 m=32
